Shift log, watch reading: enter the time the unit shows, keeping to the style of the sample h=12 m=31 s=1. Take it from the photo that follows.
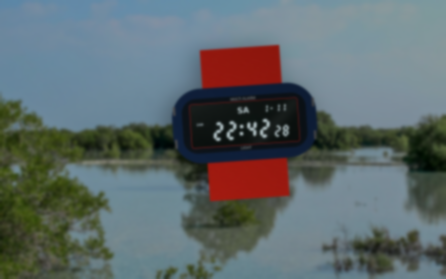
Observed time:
h=22 m=42 s=28
